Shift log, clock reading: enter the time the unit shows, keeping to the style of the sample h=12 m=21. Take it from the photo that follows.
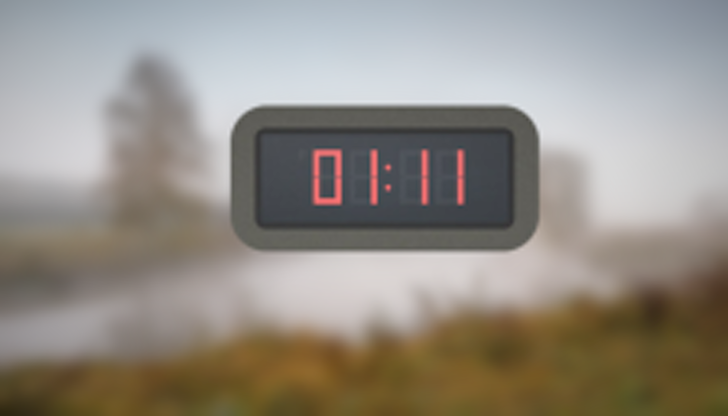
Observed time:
h=1 m=11
